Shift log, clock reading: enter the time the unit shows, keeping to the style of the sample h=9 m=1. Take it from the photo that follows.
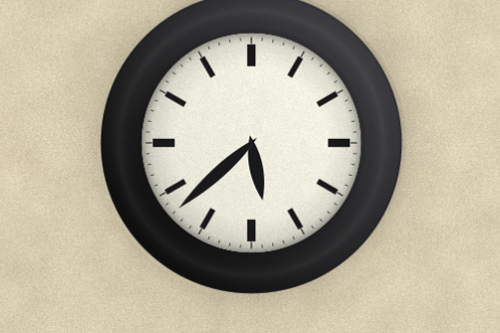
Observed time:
h=5 m=38
